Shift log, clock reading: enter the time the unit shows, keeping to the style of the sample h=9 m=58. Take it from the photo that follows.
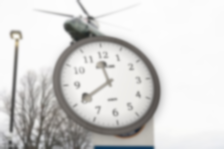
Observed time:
h=11 m=40
